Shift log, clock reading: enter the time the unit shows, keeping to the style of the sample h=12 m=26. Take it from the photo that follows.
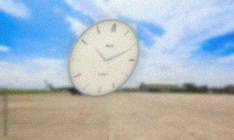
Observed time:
h=10 m=11
